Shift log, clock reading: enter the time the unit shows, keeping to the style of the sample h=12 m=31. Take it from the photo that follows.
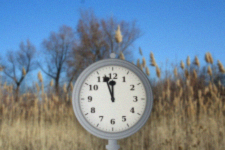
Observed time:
h=11 m=57
